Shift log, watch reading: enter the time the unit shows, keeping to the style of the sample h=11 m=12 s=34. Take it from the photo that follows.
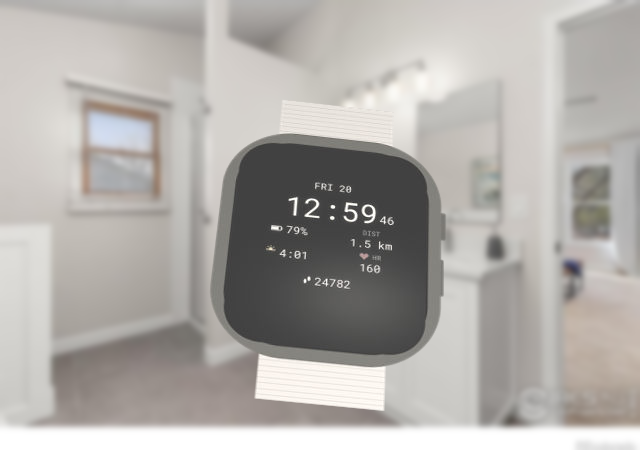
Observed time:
h=12 m=59 s=46
